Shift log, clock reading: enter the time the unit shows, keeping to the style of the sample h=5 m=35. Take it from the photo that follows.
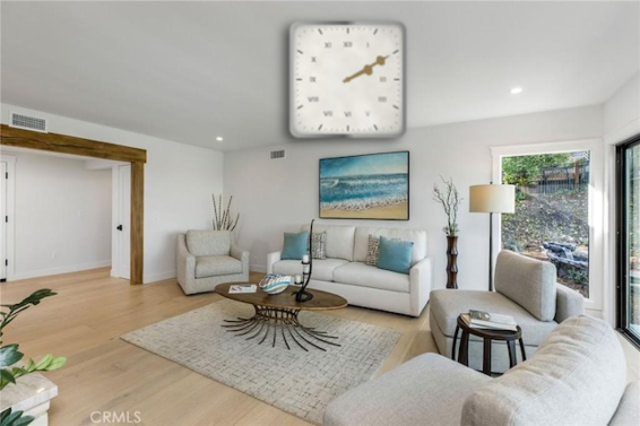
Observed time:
h=2 m=10
